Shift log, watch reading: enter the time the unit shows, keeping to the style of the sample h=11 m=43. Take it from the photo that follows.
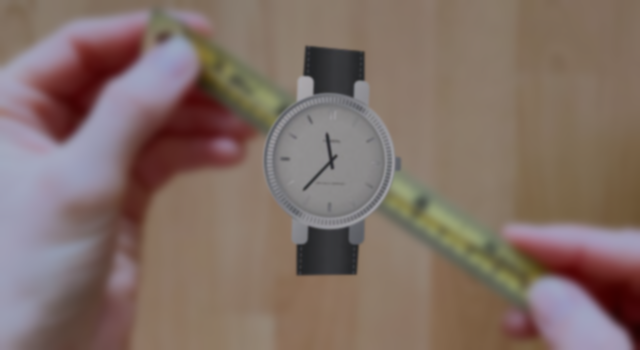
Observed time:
h=11 m=37
